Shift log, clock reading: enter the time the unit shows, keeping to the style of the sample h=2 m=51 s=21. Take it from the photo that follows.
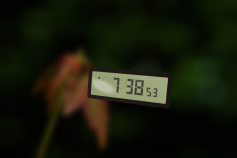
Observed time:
h=7 m=38 s=53
